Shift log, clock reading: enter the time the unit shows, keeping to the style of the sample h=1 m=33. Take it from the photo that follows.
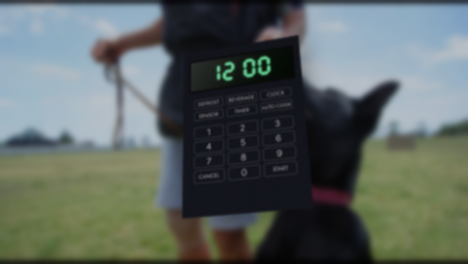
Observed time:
h=12 m=0
